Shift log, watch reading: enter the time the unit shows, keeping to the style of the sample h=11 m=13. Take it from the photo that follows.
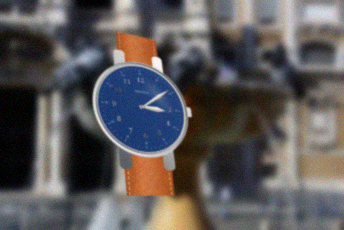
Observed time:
h=3 m=9
